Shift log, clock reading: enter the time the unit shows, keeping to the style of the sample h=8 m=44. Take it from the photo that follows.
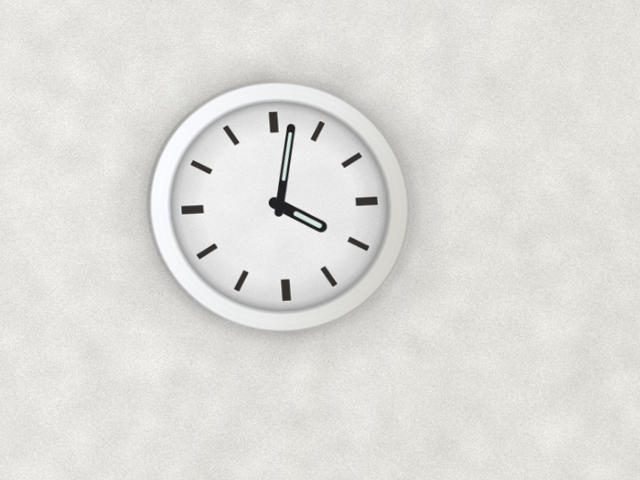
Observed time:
h=4 m=2
